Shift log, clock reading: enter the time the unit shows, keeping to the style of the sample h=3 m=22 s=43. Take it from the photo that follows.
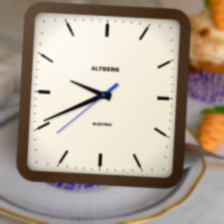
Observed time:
h=9 m=40 s=38
